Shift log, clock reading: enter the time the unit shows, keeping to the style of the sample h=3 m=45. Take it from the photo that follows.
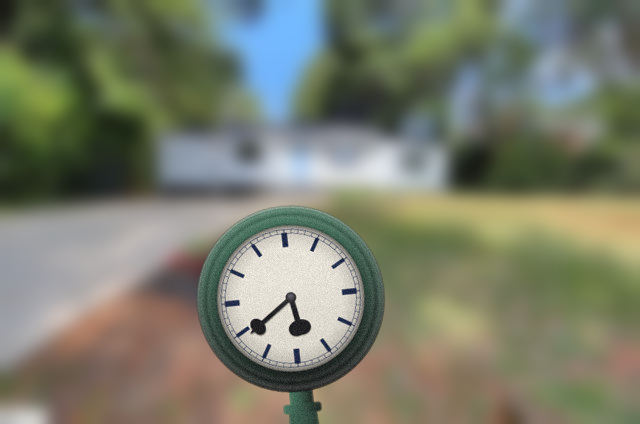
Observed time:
h=5 m=39
